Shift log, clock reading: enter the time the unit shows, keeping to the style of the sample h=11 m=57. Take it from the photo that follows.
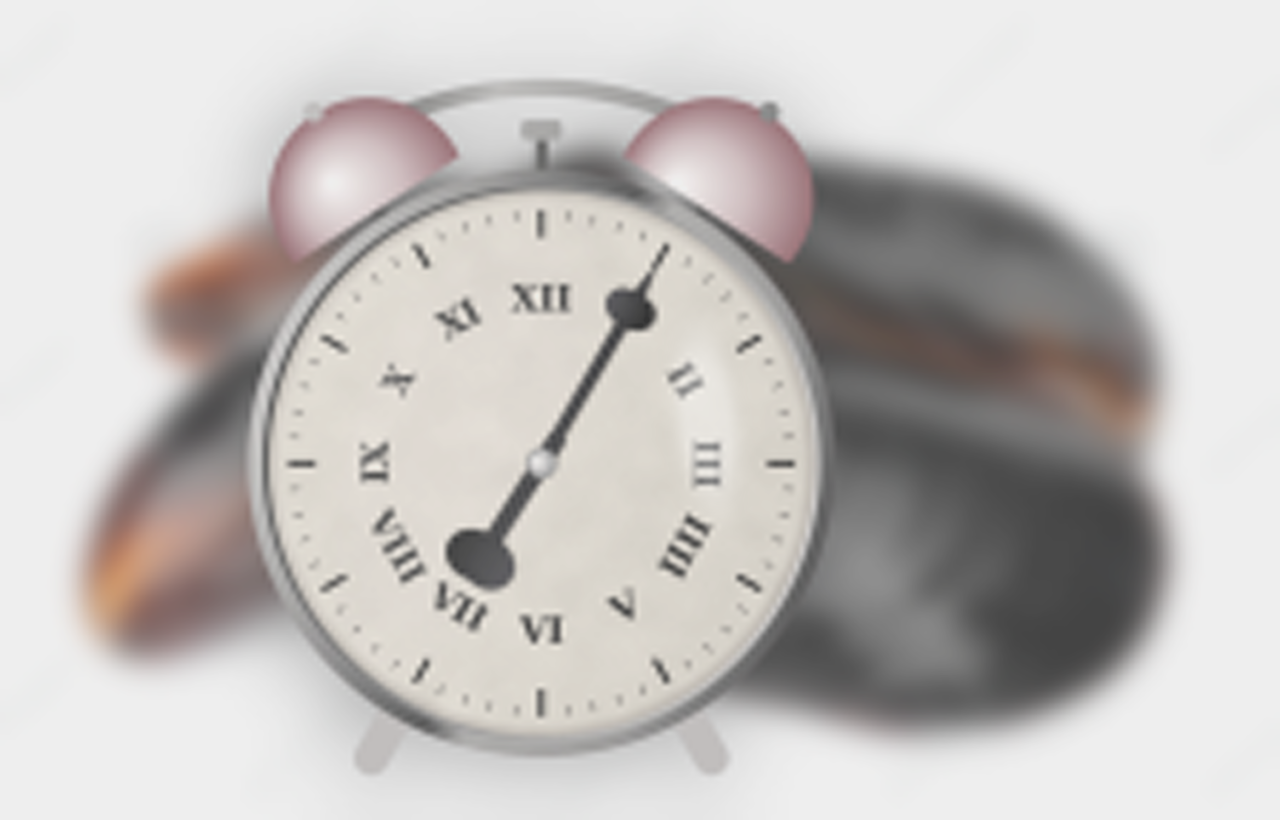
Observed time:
h=7 m=5
